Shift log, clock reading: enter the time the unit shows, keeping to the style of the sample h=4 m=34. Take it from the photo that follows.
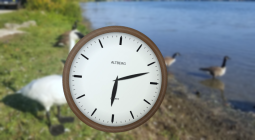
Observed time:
h=6 m=12
